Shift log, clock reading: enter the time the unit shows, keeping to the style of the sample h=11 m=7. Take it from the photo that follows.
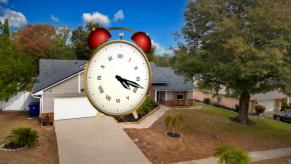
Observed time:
h=4 m=18
